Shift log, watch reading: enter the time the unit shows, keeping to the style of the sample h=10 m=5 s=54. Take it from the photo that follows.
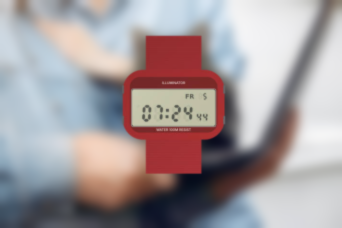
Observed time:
h=7 m=24 s=44
